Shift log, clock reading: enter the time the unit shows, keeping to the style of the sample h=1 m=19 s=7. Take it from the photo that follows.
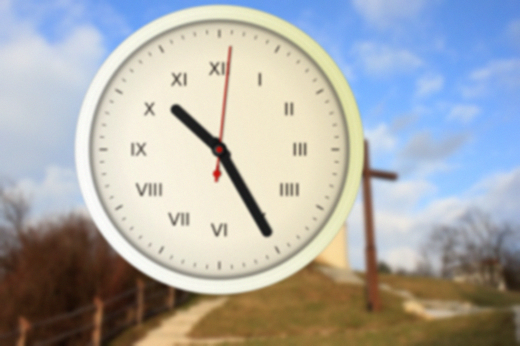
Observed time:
h=10 m=25 s=1
